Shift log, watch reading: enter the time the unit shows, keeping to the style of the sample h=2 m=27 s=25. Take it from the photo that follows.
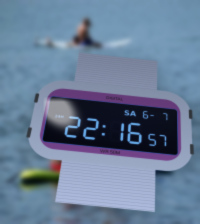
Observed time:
h=22 m=16 s=57
